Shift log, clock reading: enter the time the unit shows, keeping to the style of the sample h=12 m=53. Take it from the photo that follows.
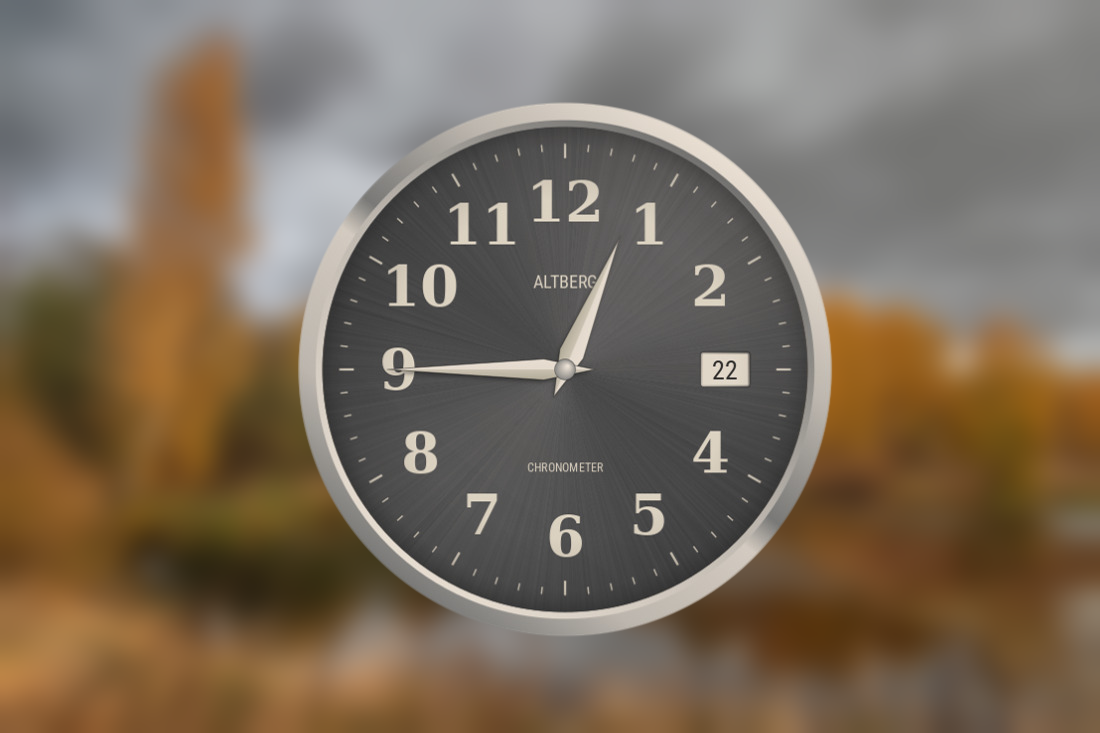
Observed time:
h=12 m=45
